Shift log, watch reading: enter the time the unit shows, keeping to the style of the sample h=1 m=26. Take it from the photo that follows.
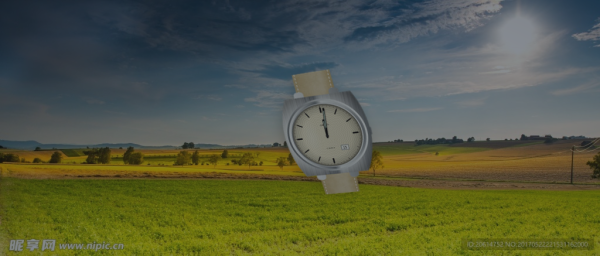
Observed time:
h=12 m=1
